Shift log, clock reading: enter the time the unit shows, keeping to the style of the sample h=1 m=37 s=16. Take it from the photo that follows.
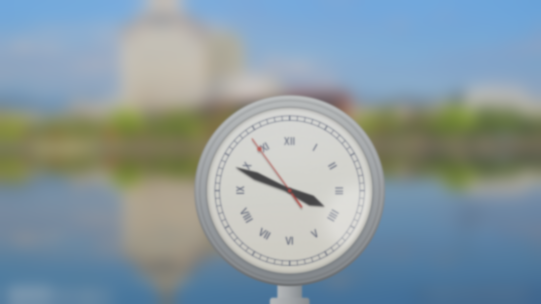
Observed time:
h=3 m=48 s=54
